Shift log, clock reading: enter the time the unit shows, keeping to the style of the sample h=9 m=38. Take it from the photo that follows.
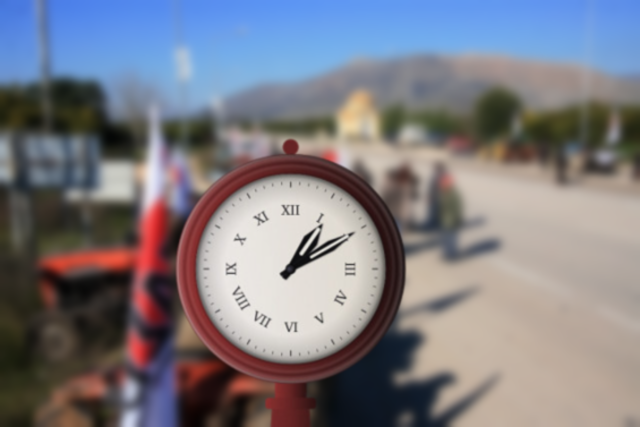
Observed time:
h=1 m=10
